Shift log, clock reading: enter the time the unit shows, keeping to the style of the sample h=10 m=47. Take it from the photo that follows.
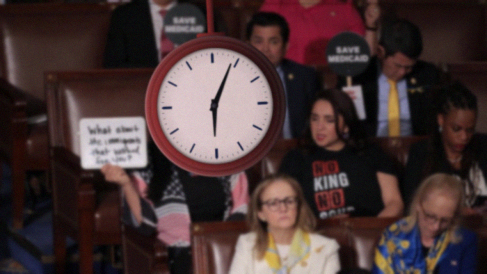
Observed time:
h=6 m=4
